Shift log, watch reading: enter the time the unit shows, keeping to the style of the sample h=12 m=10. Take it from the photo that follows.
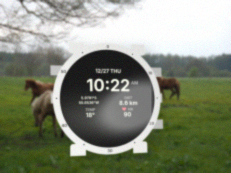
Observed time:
h=10 m=22
